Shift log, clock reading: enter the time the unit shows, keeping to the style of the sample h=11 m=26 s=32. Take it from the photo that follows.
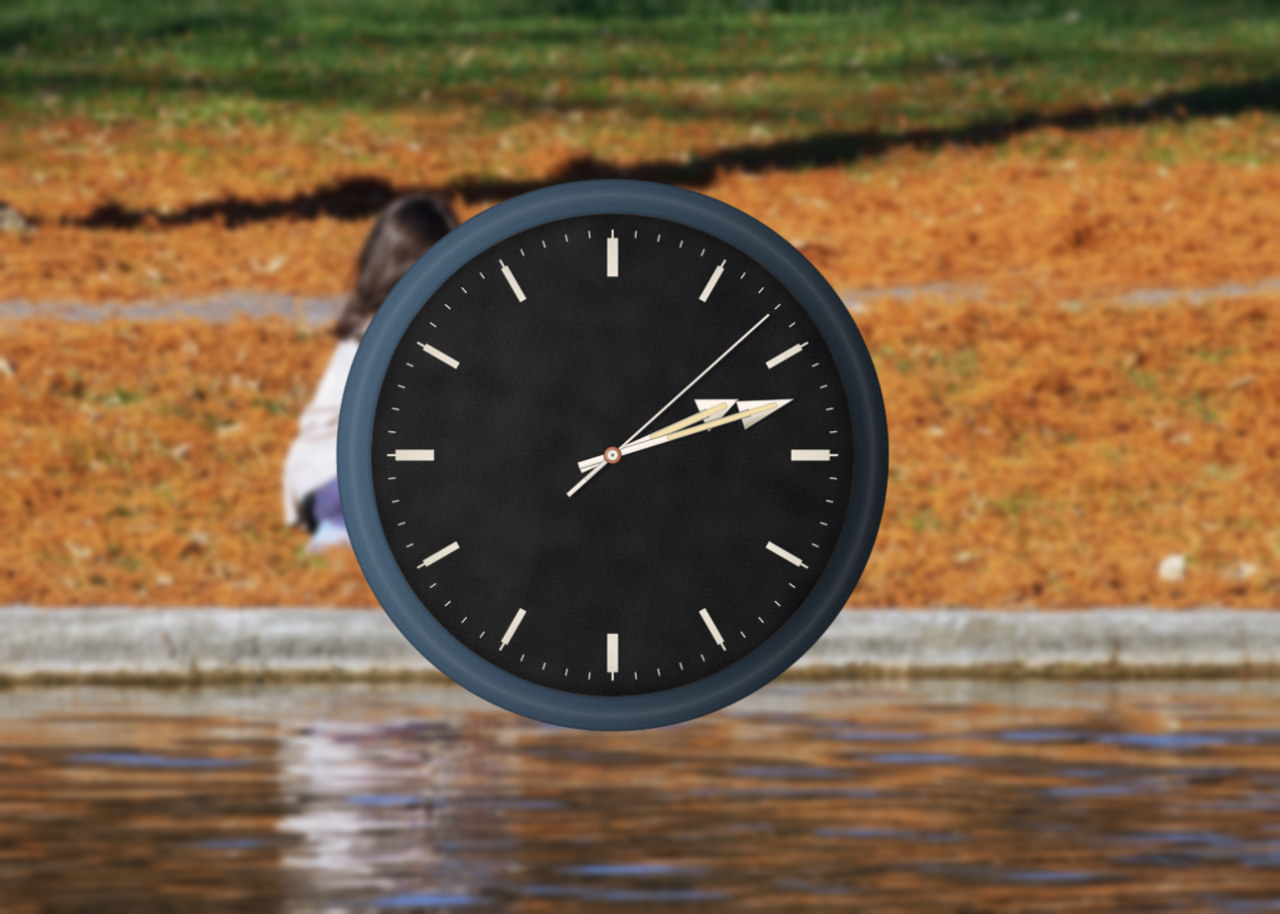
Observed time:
h=2 m=12 s=8
